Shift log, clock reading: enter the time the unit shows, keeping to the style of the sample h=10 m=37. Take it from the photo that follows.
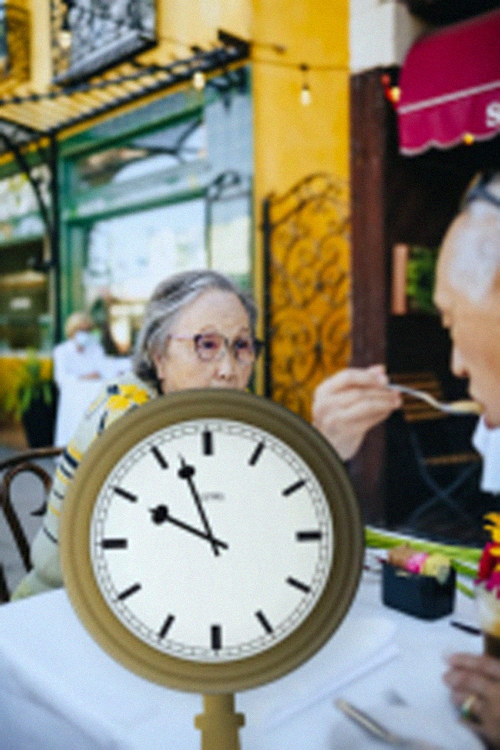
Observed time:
h=9 m=57
